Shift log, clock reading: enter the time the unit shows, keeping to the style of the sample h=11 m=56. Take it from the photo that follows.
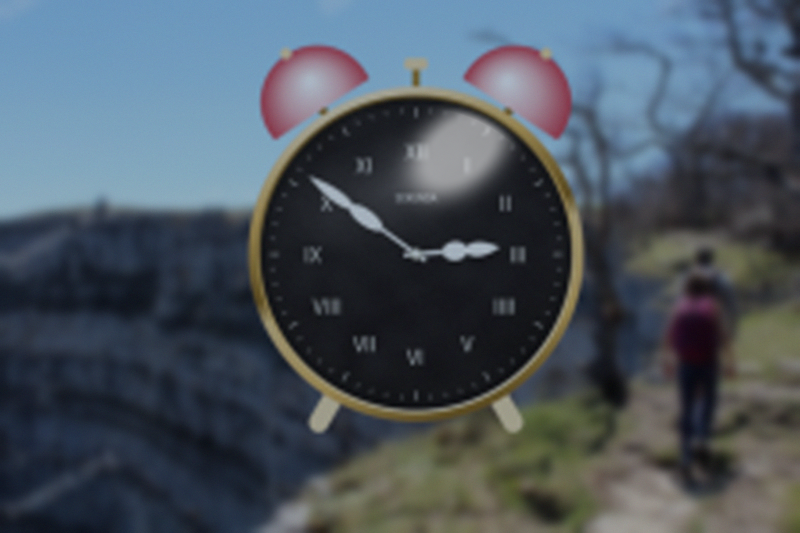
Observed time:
h=2 m=51
